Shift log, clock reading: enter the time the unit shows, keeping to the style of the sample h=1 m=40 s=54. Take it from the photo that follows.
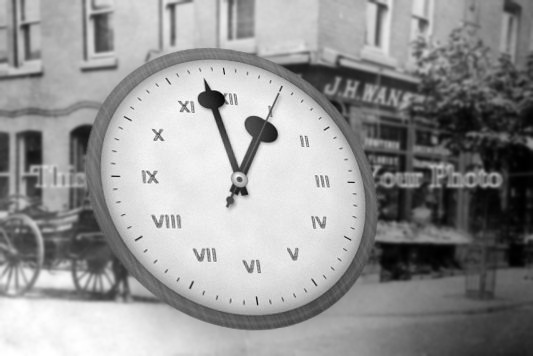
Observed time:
h=12 m=58 s=5
